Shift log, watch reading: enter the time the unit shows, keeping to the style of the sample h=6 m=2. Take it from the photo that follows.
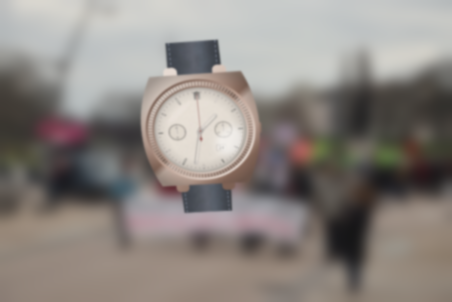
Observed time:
h=1 m=32
